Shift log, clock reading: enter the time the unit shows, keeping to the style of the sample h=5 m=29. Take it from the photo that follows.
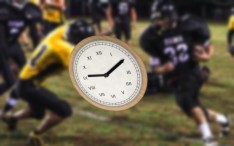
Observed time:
h=9 m=10
